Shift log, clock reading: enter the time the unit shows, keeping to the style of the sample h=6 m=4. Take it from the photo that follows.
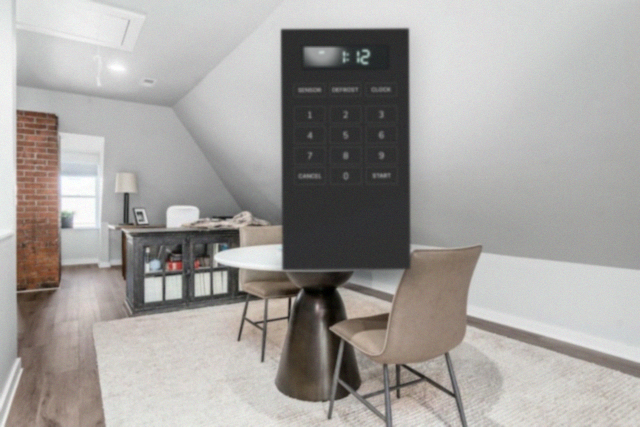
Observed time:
h=1 m=12
